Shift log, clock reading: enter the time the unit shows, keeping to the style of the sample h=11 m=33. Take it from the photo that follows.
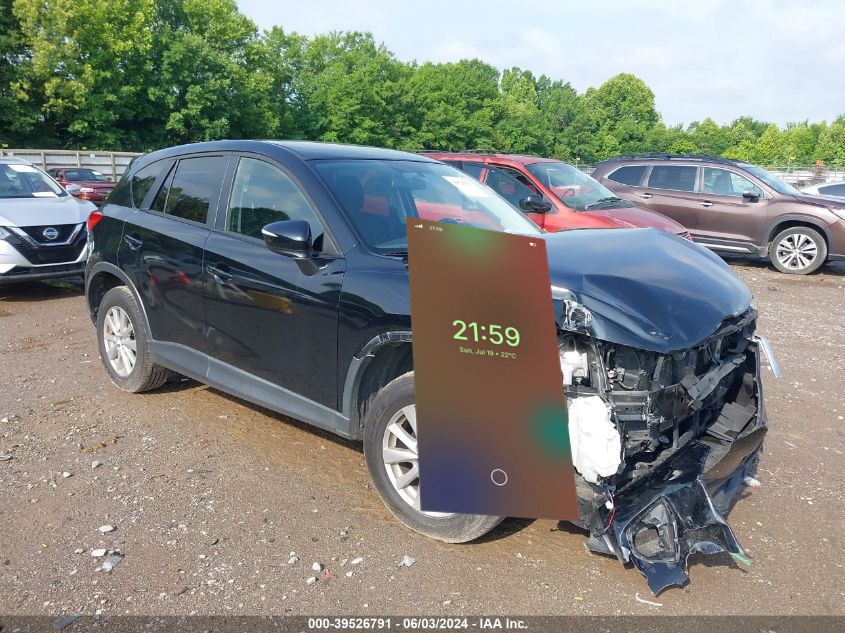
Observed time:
h=21 m=59
